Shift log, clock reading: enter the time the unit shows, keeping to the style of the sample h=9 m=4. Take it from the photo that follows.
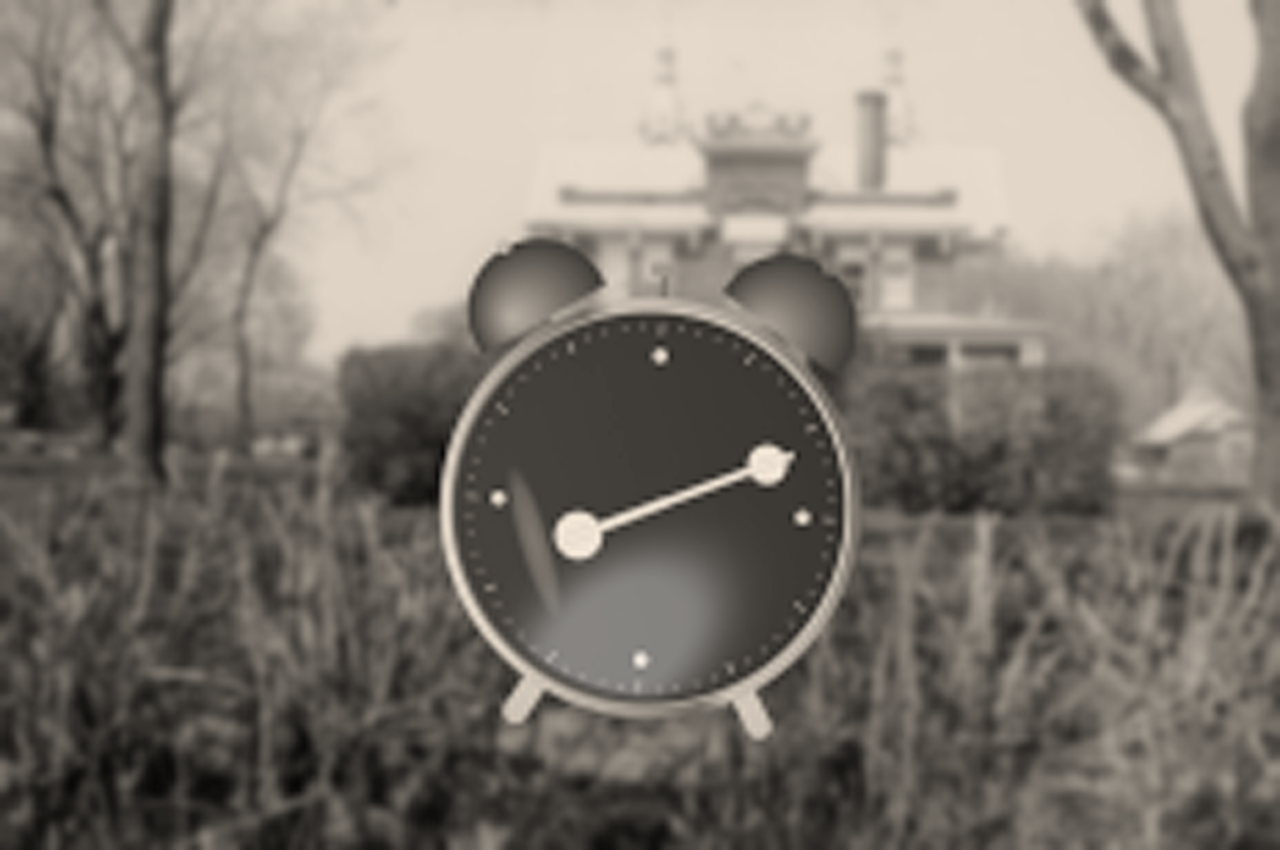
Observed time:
h=8 m=11
